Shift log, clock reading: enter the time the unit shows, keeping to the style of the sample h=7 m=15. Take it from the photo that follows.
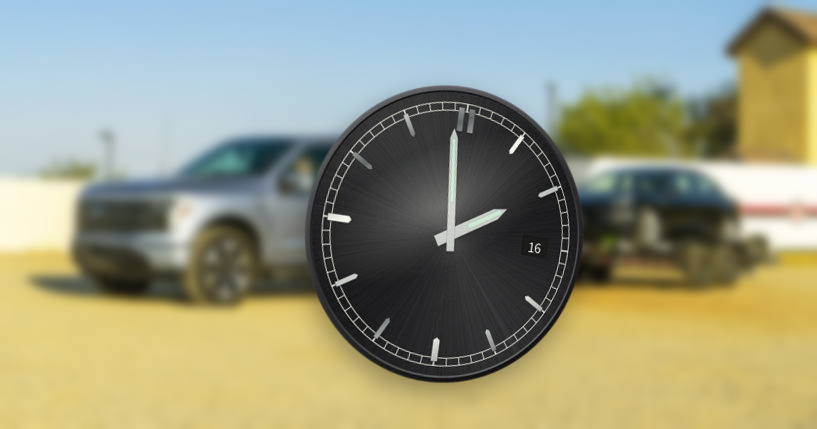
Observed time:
h=1 m=59
